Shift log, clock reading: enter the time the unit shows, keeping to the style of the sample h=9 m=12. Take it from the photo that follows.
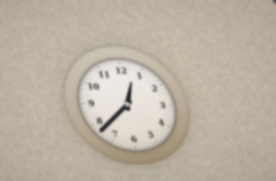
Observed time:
h=12 m=38
